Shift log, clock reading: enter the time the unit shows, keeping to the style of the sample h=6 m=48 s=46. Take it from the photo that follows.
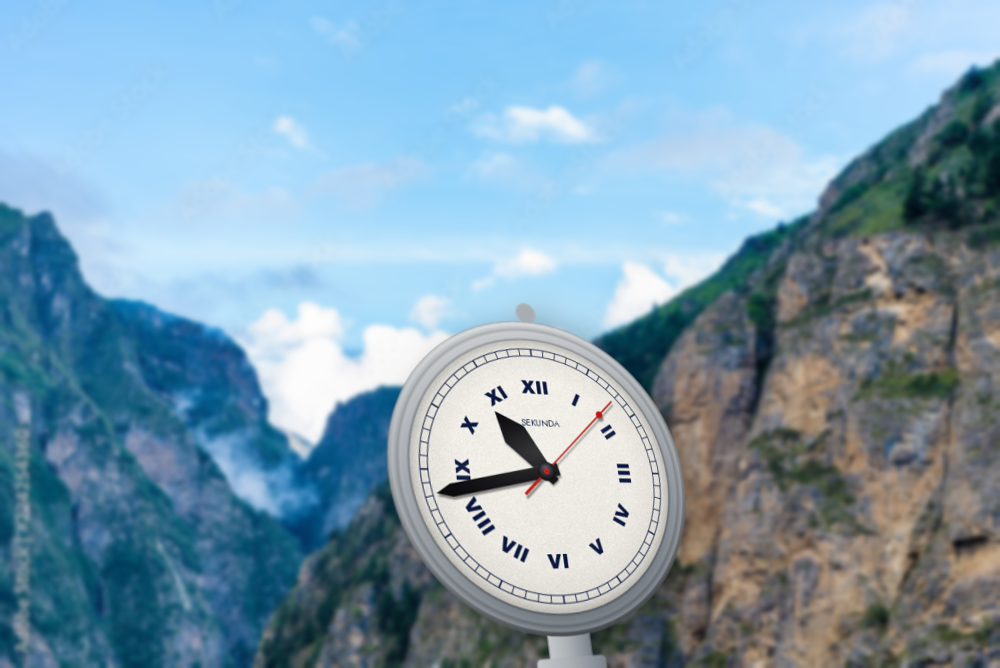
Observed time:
h=10 m=43 s=8
